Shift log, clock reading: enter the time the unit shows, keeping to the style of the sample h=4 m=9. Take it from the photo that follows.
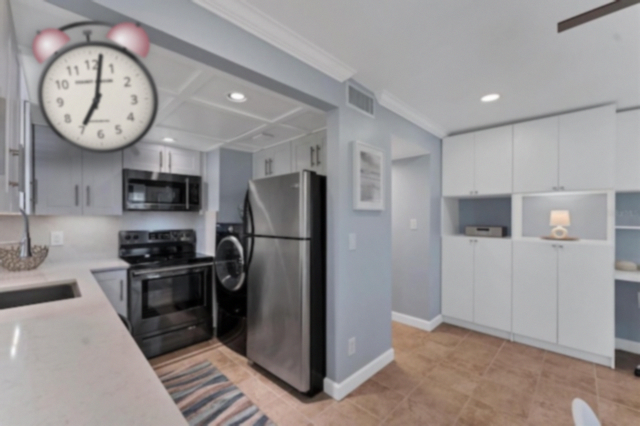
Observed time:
h=7 m=2
